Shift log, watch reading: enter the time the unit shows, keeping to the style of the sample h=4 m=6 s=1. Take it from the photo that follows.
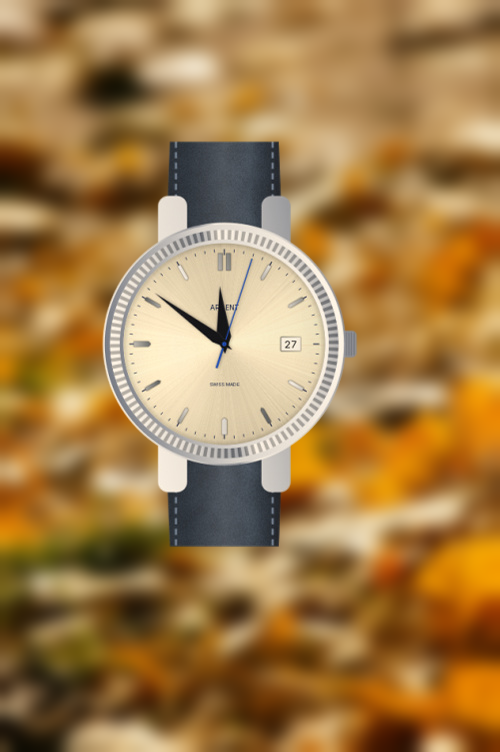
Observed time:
h=11 m=51 s=3
